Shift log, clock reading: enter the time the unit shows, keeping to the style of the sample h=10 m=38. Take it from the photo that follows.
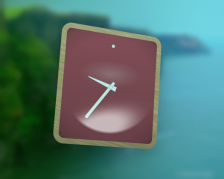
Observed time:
h=9 m=36
